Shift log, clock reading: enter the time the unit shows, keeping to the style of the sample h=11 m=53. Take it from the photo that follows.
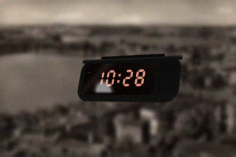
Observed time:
h=10 m=28
